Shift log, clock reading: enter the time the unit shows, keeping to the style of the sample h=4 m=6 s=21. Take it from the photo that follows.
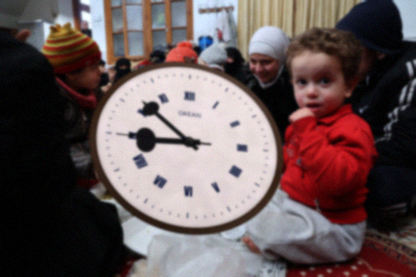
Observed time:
h=8 m=51 s=45
